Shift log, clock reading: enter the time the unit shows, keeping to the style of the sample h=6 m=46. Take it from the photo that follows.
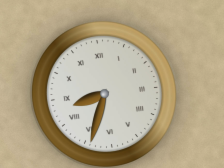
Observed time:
h=8 m=34
